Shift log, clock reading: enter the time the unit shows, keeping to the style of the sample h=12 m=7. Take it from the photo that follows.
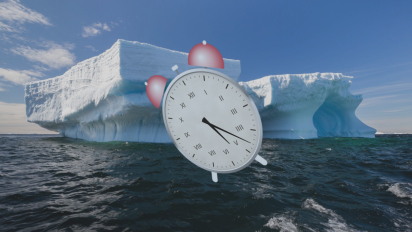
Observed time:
h=5 m=23
